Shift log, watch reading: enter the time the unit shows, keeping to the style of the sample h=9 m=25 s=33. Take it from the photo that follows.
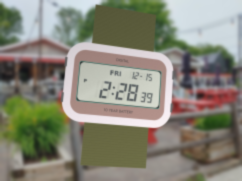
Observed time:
h=2 m=28 s=39
